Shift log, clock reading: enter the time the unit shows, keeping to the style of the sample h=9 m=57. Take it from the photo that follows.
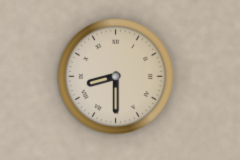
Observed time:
h=8 m=30
